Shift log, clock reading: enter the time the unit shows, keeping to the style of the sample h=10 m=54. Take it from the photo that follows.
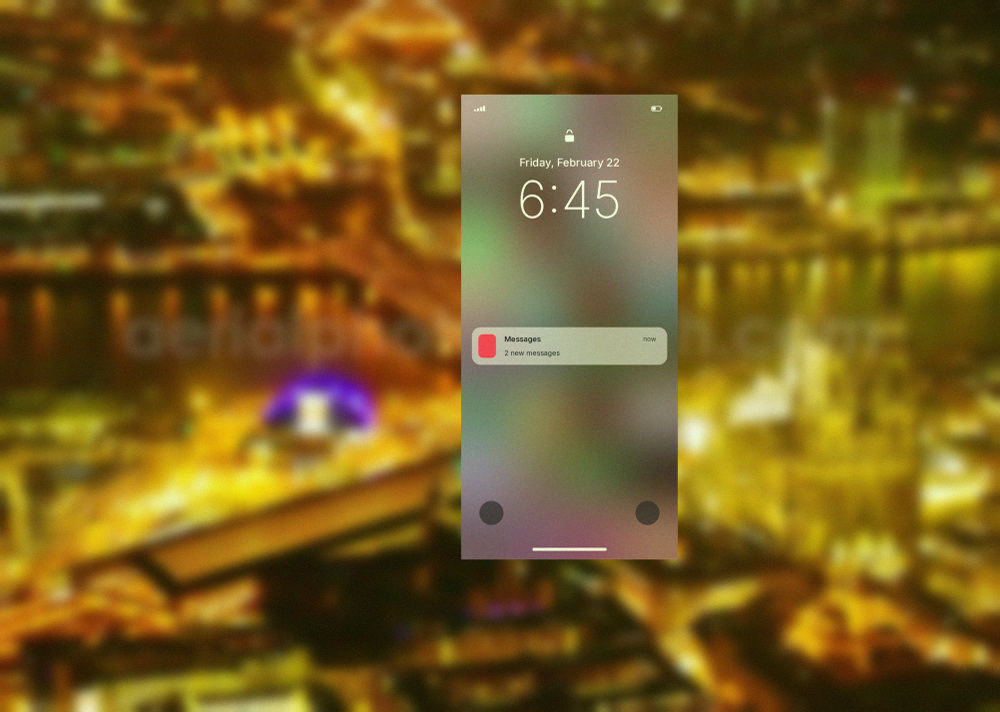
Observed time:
h=6 m=45
